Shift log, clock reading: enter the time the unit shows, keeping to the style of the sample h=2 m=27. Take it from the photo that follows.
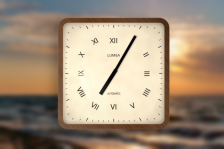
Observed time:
h=7 m=5
